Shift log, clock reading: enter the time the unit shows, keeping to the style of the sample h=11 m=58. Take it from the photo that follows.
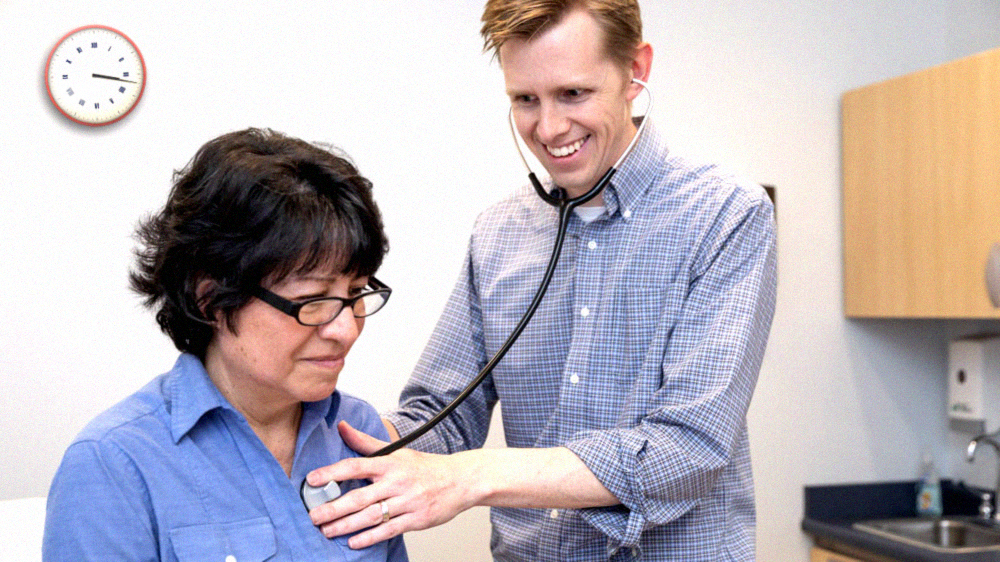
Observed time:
h=3 m=17
